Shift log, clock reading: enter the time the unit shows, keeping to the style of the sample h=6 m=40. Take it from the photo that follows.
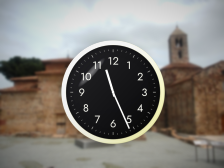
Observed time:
h=11 m=26
